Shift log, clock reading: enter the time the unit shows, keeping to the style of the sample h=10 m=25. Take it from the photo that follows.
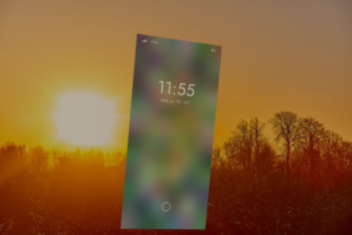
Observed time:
h=11 m=55
